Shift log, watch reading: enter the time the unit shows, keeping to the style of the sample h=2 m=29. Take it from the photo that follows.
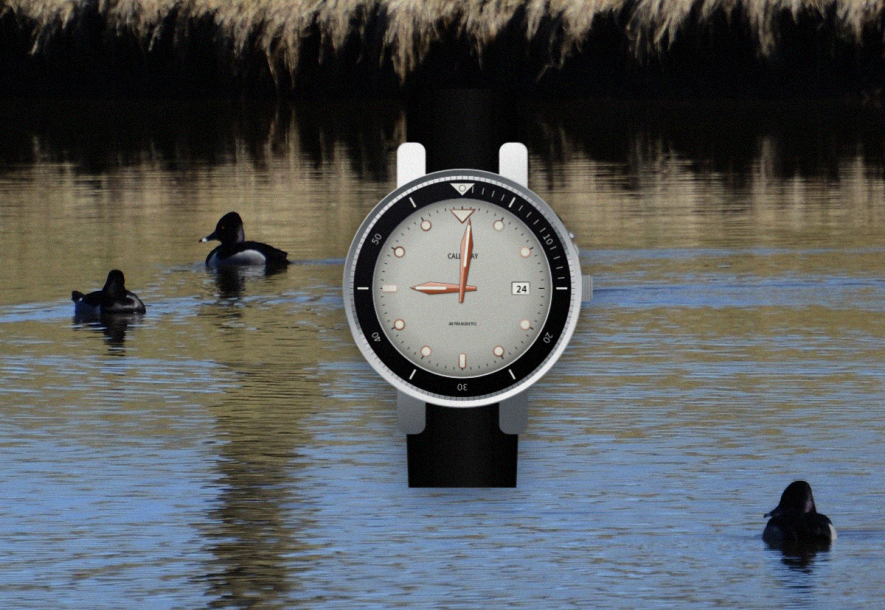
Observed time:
h=9 m=1
